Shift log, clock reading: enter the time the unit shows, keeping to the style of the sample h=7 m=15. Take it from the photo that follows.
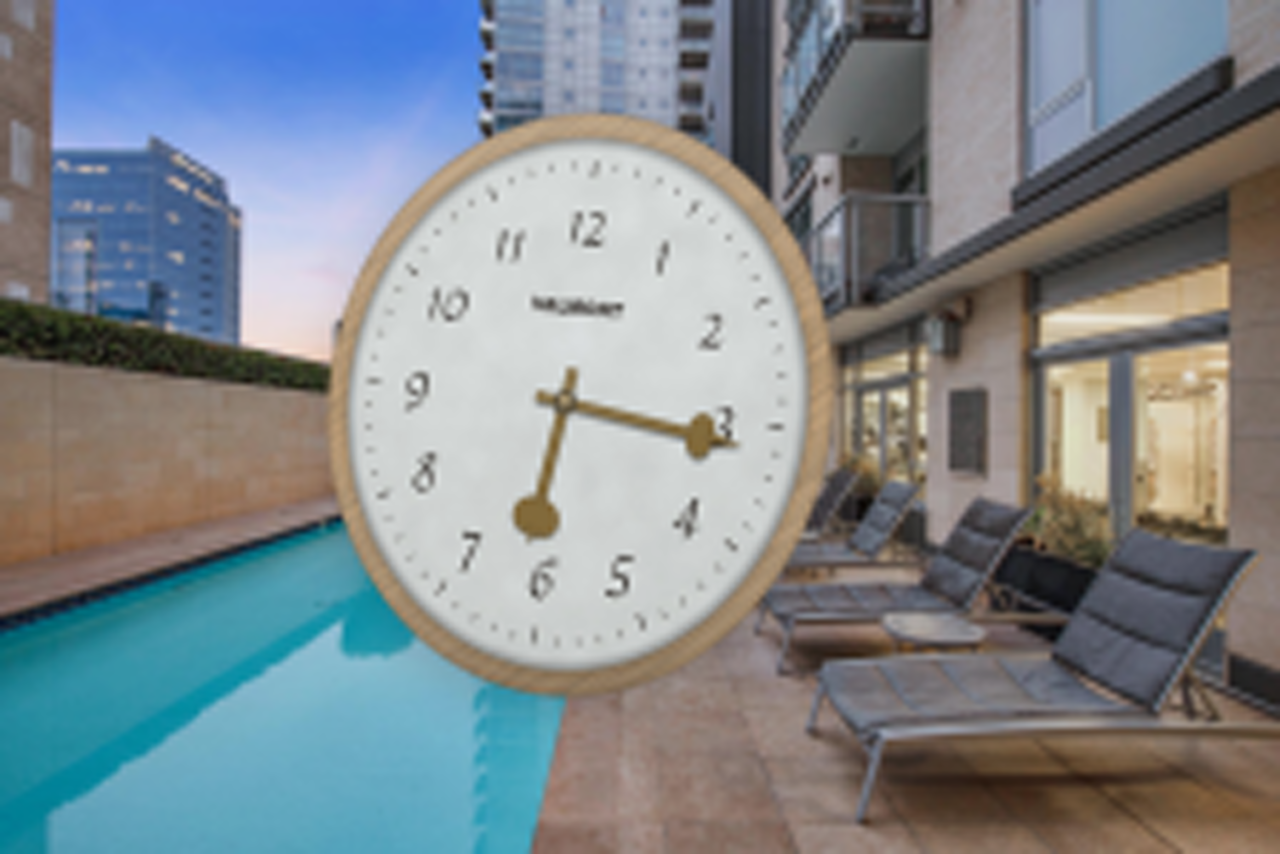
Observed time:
h=6 m=16
